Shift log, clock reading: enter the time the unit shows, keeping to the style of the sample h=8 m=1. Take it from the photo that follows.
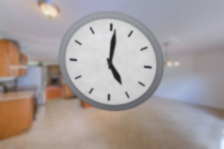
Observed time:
h=5 m=1
